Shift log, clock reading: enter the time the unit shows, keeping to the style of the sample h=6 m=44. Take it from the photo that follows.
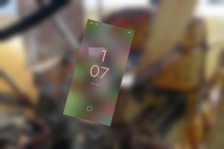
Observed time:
h=1 m=7
